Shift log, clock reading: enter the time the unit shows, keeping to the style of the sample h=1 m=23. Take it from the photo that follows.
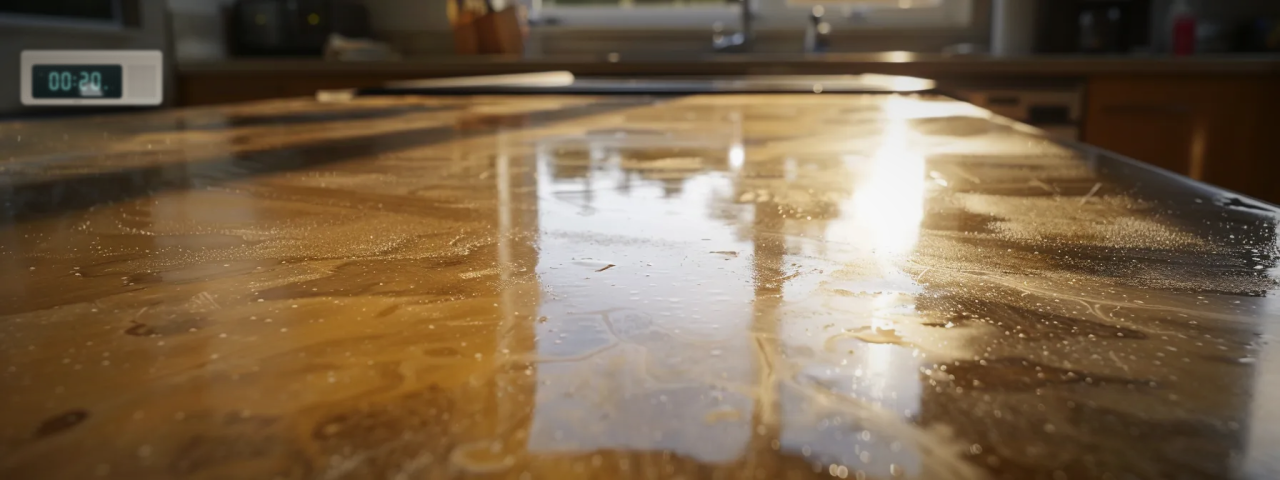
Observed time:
h=0 m=20
